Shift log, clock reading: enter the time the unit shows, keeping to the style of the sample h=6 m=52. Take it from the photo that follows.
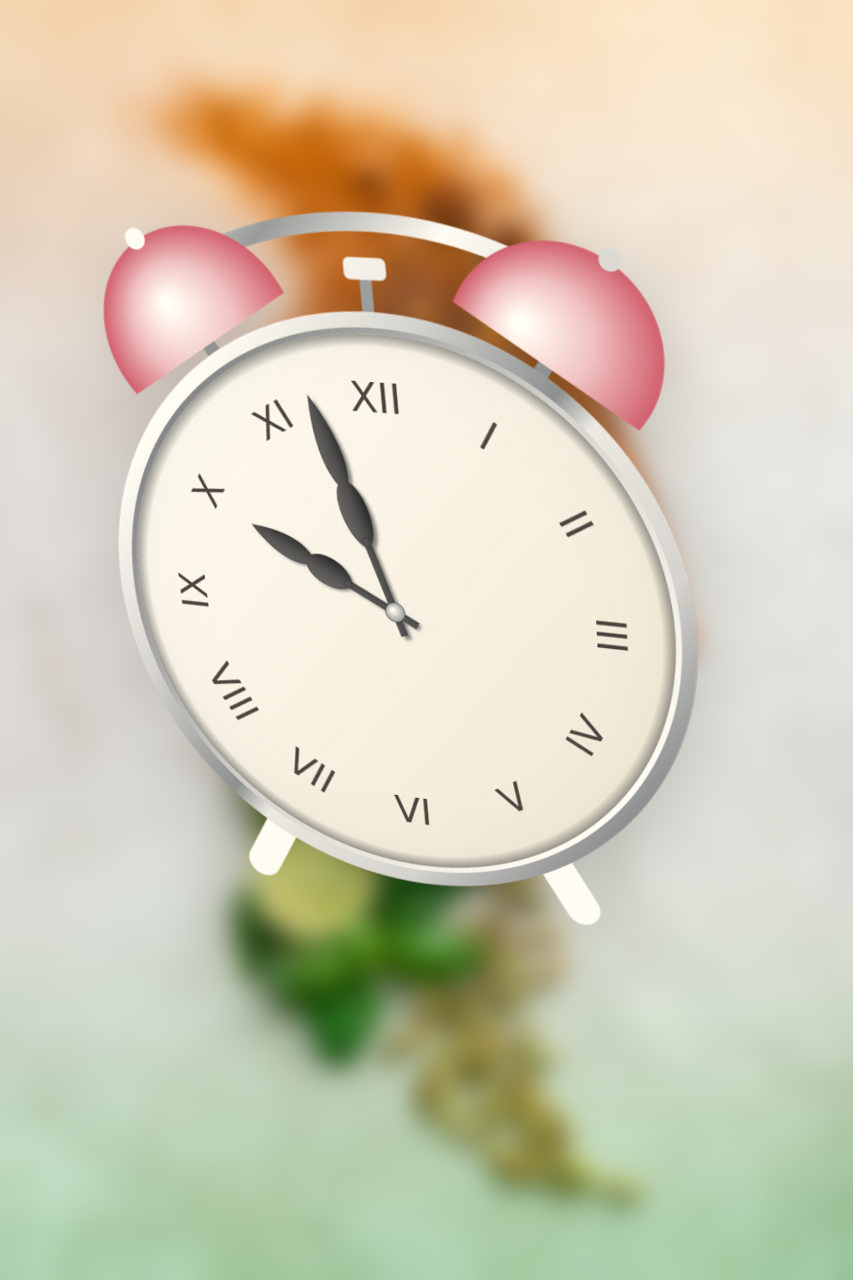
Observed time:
h=9 m=57
